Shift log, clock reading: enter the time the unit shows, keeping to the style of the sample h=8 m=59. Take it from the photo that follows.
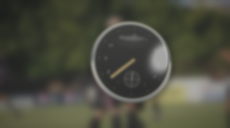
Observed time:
h=7 m=38
